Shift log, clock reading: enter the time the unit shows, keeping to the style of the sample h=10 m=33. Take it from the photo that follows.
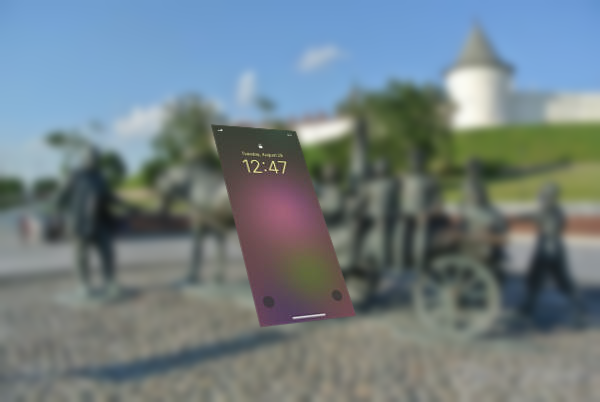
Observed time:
h=12 m=47
